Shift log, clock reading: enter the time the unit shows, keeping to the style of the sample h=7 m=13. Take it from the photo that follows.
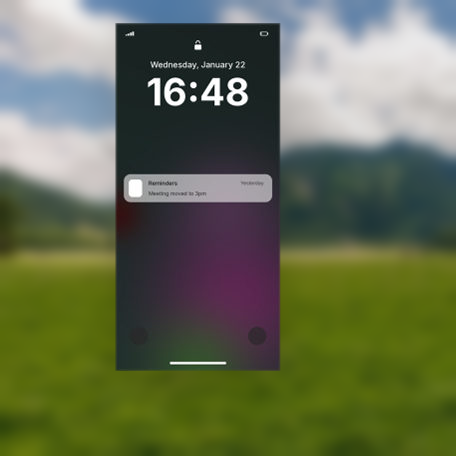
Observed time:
h=16 m=48
